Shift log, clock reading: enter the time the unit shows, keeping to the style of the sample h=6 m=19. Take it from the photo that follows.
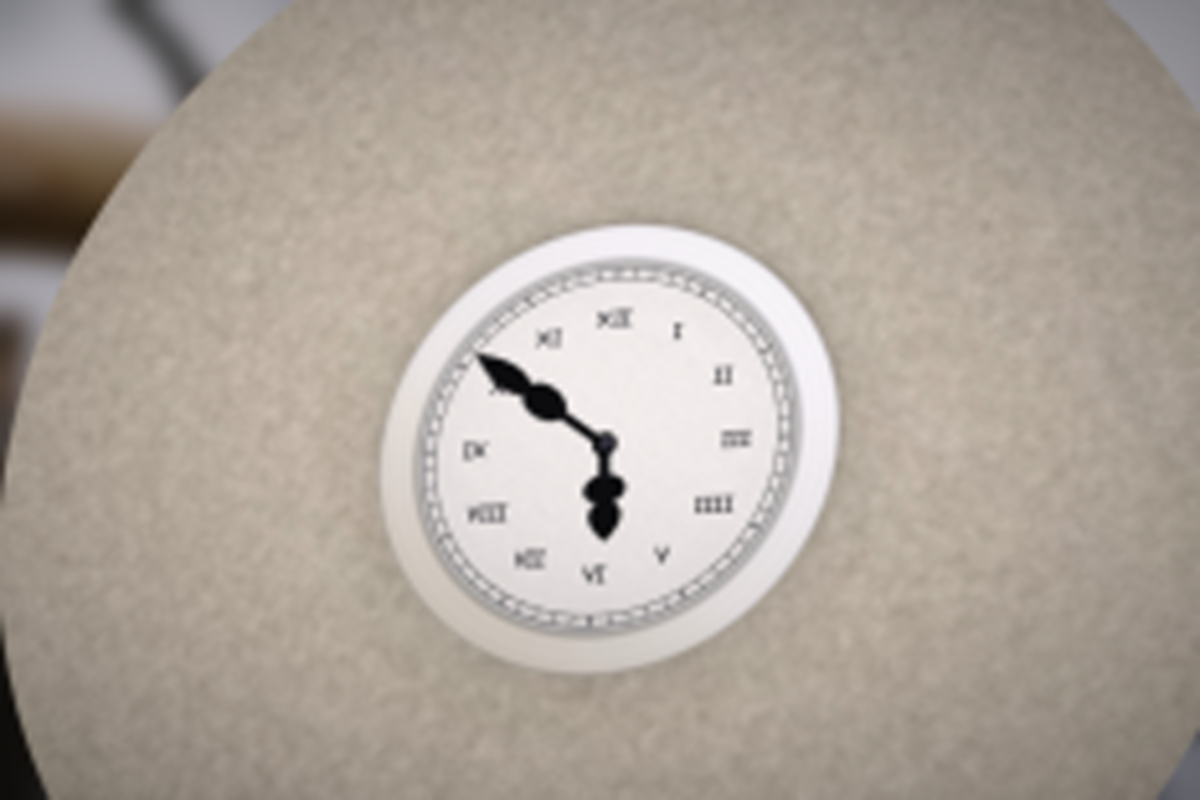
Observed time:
h=5 m=51
